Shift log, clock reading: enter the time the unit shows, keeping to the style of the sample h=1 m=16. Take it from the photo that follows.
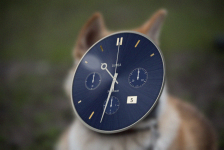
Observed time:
h=10 m=32
